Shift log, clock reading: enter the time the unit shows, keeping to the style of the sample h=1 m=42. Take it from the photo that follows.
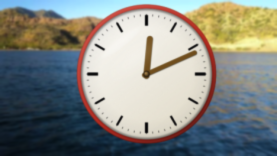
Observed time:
h=12 m=11
